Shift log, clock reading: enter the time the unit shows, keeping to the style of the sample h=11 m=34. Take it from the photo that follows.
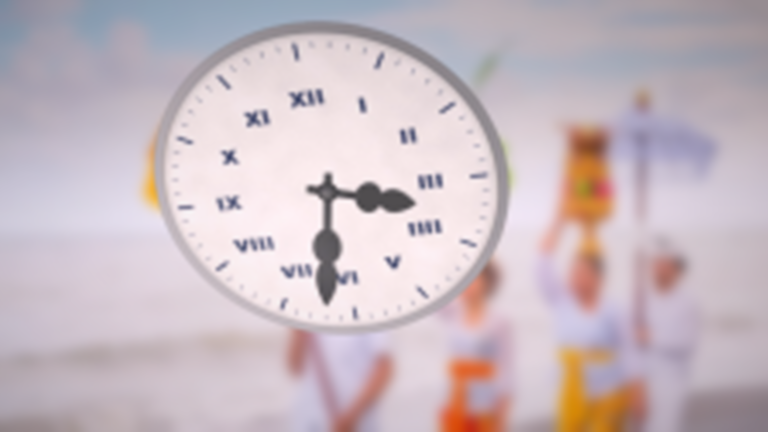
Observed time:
h=3 m=32
